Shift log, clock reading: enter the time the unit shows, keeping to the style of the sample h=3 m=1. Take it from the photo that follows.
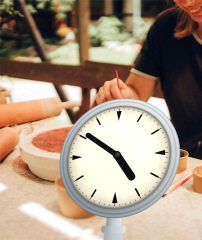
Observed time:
h=4 m=51
